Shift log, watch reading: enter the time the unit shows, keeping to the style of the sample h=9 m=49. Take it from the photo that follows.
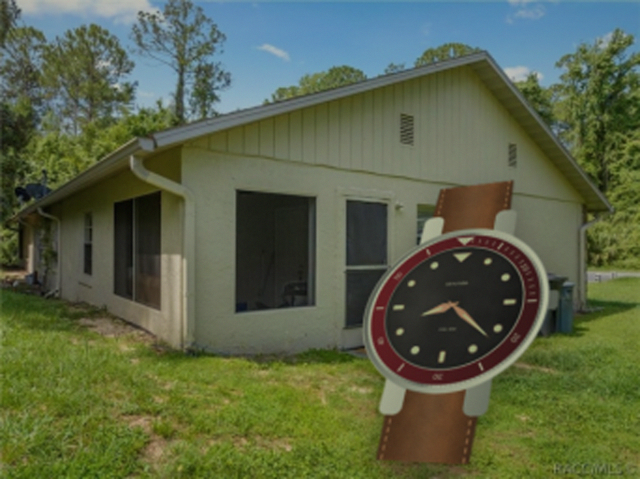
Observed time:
h=8 m=22
